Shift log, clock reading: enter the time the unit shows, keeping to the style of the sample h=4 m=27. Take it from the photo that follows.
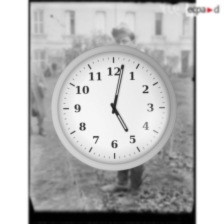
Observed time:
h=5 m=2
